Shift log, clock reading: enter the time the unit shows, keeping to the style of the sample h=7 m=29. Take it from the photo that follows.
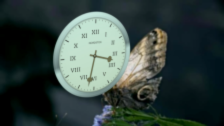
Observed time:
h=3 m=32
